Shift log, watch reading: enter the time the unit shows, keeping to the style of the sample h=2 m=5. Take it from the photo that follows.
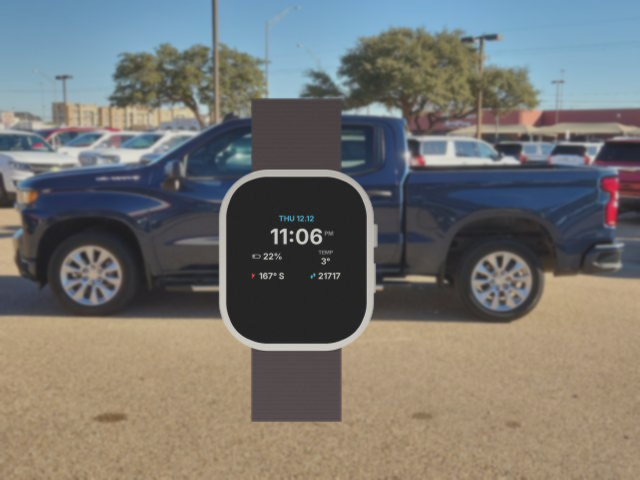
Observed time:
h=11 m=6
